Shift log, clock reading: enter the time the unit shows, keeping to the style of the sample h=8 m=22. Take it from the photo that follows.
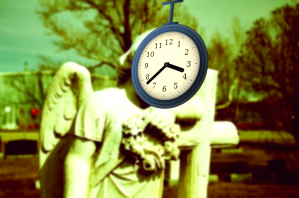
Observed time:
h=3 m=38
